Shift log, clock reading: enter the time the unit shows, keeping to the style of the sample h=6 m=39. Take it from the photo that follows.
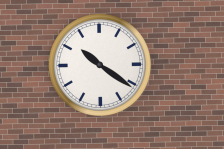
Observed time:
h=10 m=21
